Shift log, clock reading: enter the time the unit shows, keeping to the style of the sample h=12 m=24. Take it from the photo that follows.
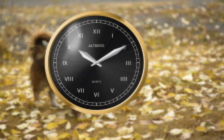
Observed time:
h=10 m=10
